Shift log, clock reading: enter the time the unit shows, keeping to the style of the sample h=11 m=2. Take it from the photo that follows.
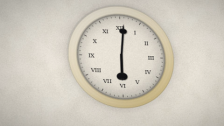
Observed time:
h=6 m=1
